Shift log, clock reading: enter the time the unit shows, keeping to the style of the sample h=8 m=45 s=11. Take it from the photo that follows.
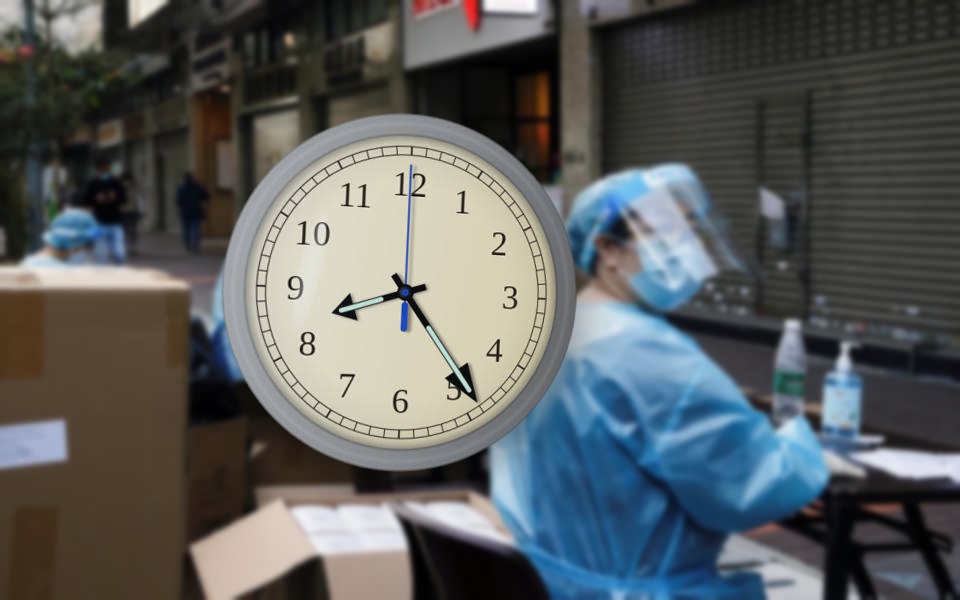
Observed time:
h=8 m=24 s=0
